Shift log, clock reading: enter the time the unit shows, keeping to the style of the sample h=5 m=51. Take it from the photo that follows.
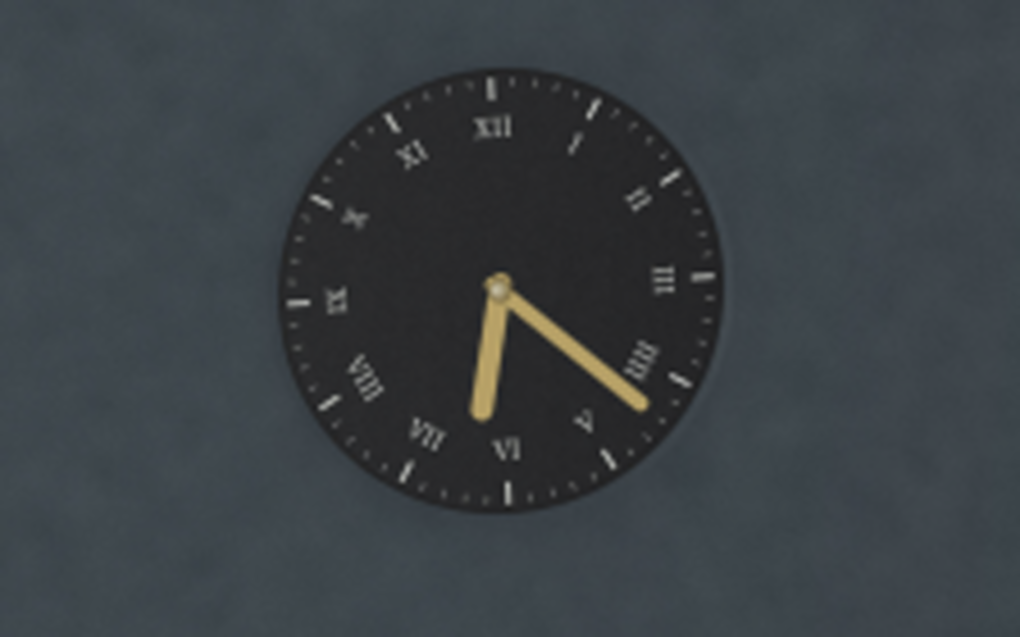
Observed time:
h=6 m=22
